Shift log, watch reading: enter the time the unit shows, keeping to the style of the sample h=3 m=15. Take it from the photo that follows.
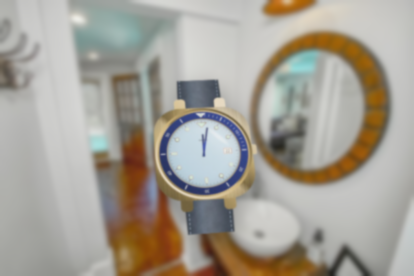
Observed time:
h=12 m=2
